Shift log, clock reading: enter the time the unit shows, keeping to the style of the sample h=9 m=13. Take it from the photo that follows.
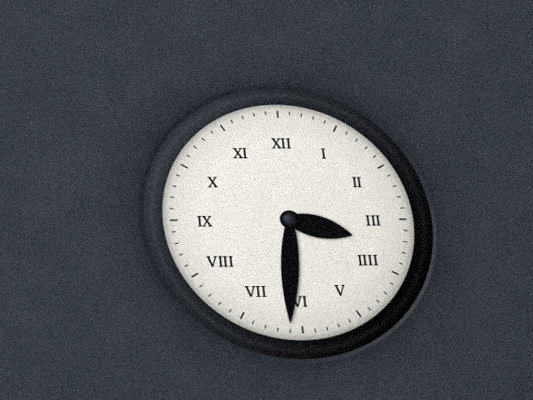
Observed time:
h=3 m=31
